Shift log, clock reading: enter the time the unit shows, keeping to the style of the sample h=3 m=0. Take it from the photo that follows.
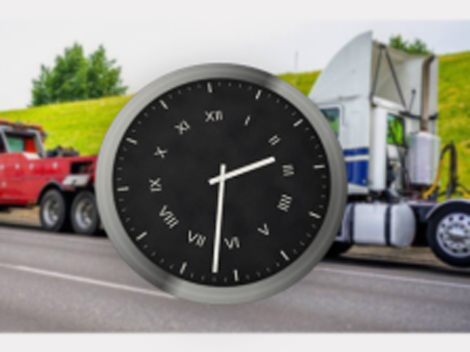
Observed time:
h=2 m=32
